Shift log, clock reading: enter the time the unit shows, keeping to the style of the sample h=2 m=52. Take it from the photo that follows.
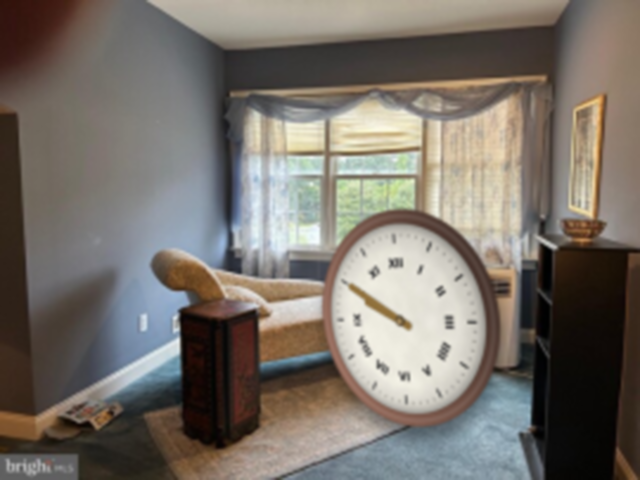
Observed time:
h=9 m=50
